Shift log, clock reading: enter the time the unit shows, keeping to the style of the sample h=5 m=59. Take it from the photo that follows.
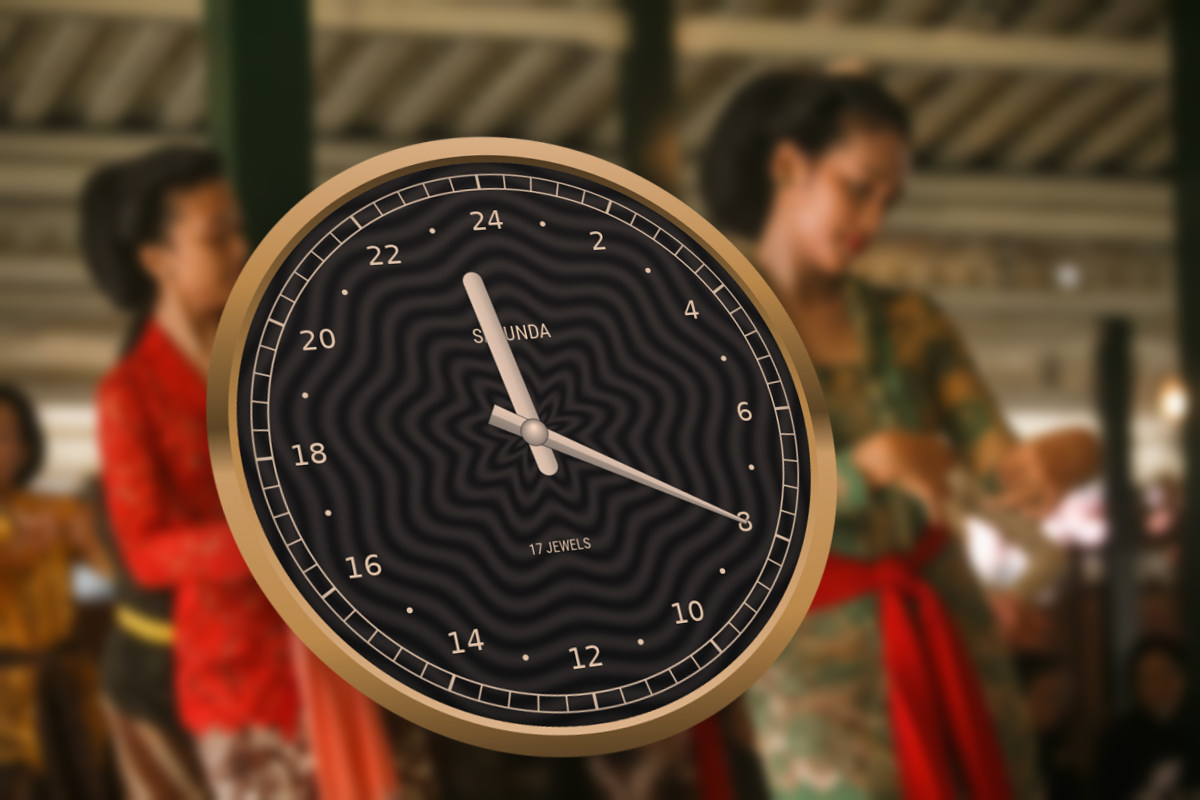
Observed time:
h=23 m=20
